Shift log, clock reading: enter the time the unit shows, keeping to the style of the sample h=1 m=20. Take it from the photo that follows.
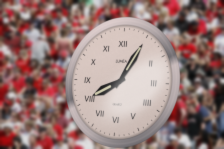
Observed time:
h=8 m=5
